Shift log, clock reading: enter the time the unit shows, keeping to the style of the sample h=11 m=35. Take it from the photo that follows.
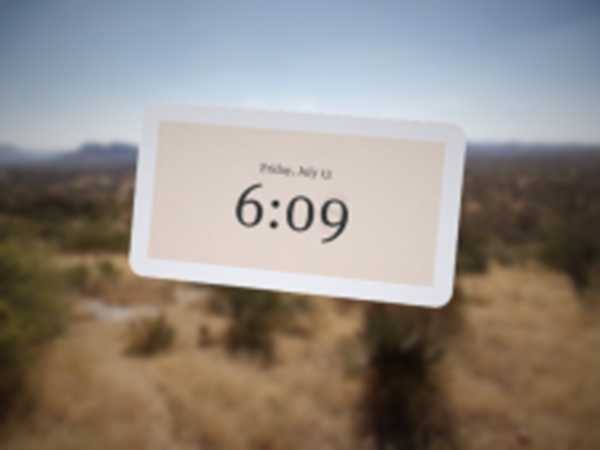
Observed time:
h=6 m=9
